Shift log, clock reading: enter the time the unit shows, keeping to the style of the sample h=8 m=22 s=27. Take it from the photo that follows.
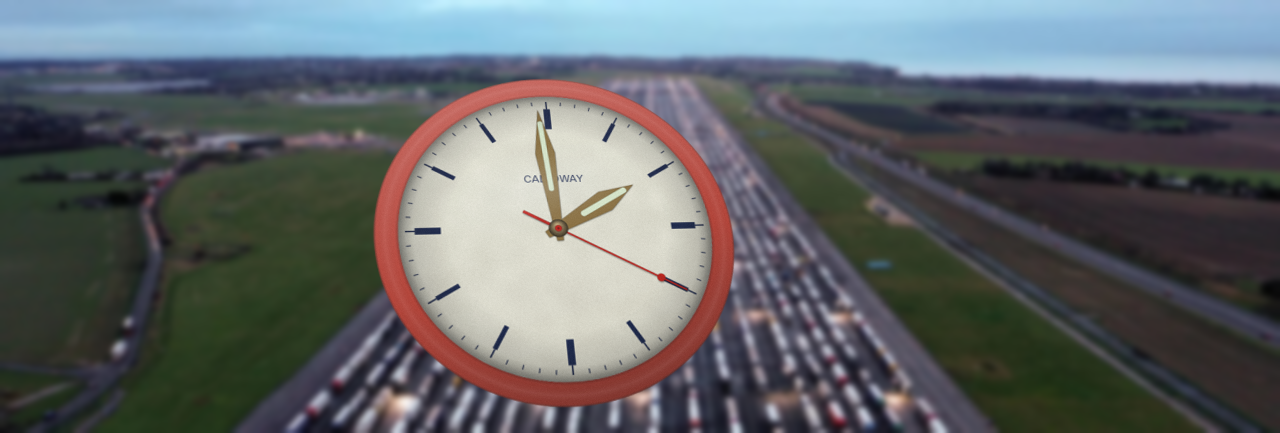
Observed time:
h=1 m=59 s=20
